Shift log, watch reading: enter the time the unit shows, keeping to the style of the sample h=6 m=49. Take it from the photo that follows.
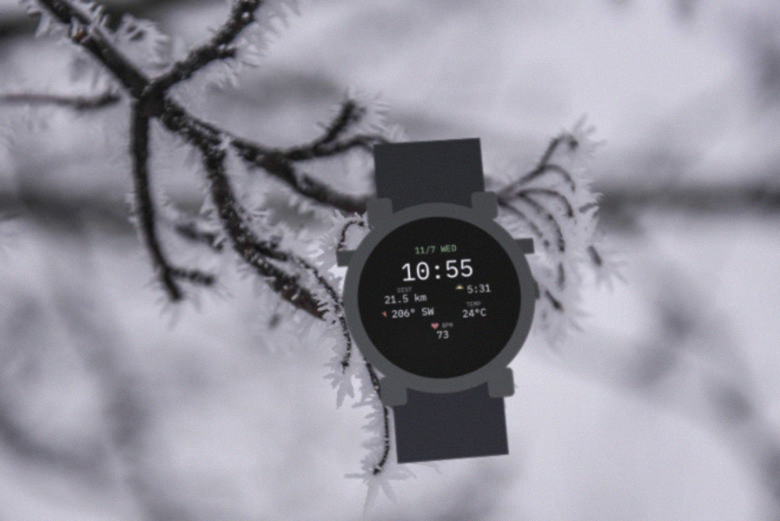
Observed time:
h=10 m=55
